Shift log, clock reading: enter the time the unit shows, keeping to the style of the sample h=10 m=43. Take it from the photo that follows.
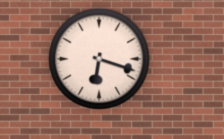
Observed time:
h=6 m=18
